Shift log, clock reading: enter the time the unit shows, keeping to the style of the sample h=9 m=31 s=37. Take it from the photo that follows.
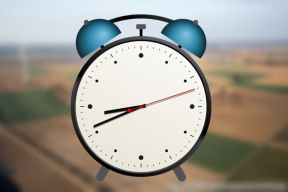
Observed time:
h=8 m=41 s=12
